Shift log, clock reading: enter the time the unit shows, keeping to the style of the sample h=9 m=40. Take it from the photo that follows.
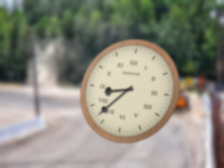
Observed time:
h=8 m=37
